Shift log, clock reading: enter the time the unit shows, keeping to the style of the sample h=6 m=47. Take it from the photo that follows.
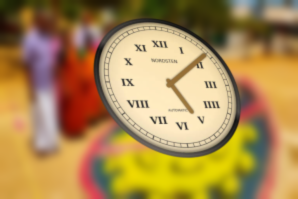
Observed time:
h=5 m=9
